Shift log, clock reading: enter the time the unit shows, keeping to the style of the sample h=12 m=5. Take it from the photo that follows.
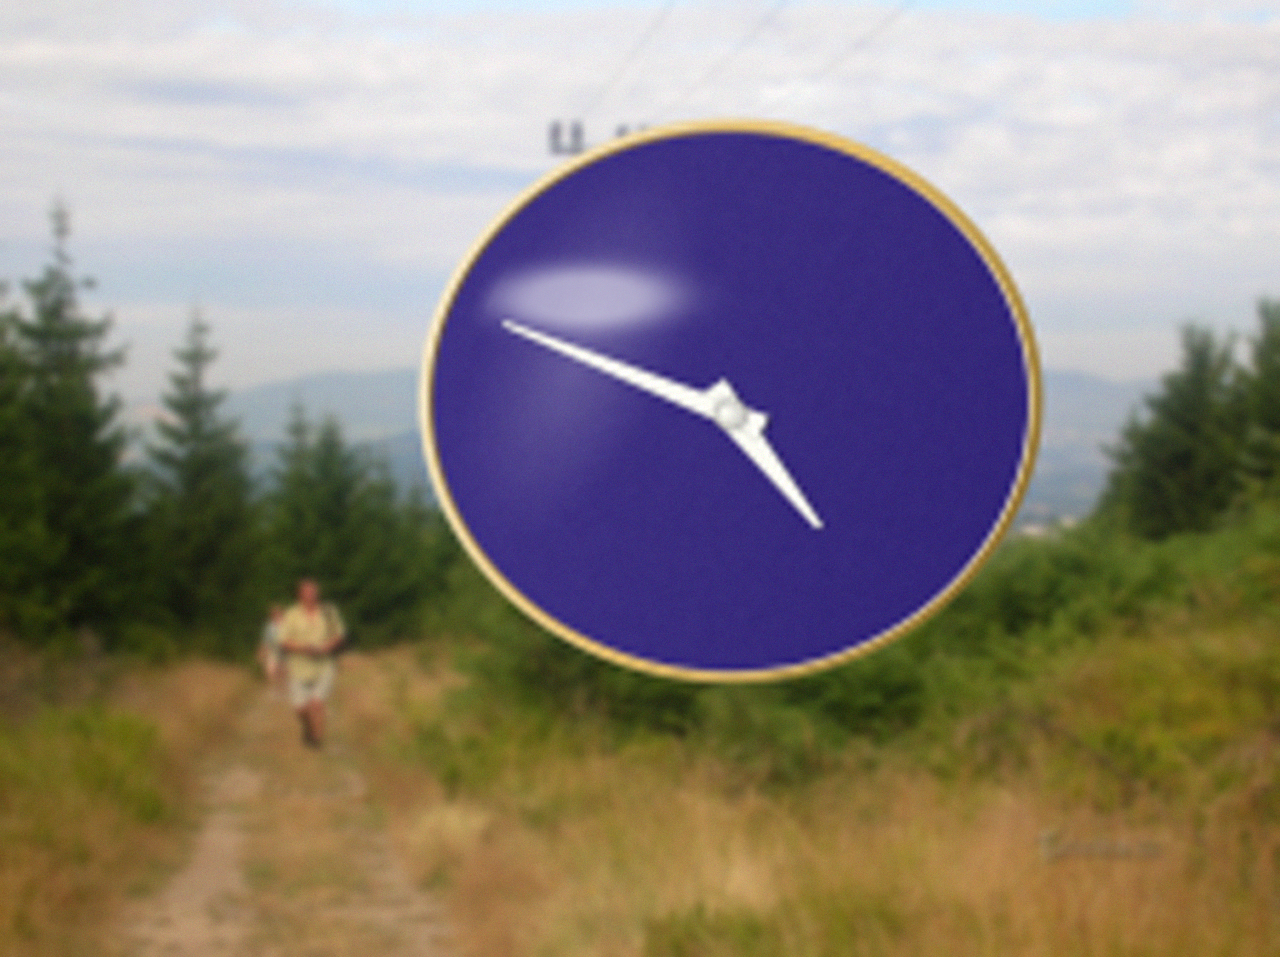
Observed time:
h=4 m=49
